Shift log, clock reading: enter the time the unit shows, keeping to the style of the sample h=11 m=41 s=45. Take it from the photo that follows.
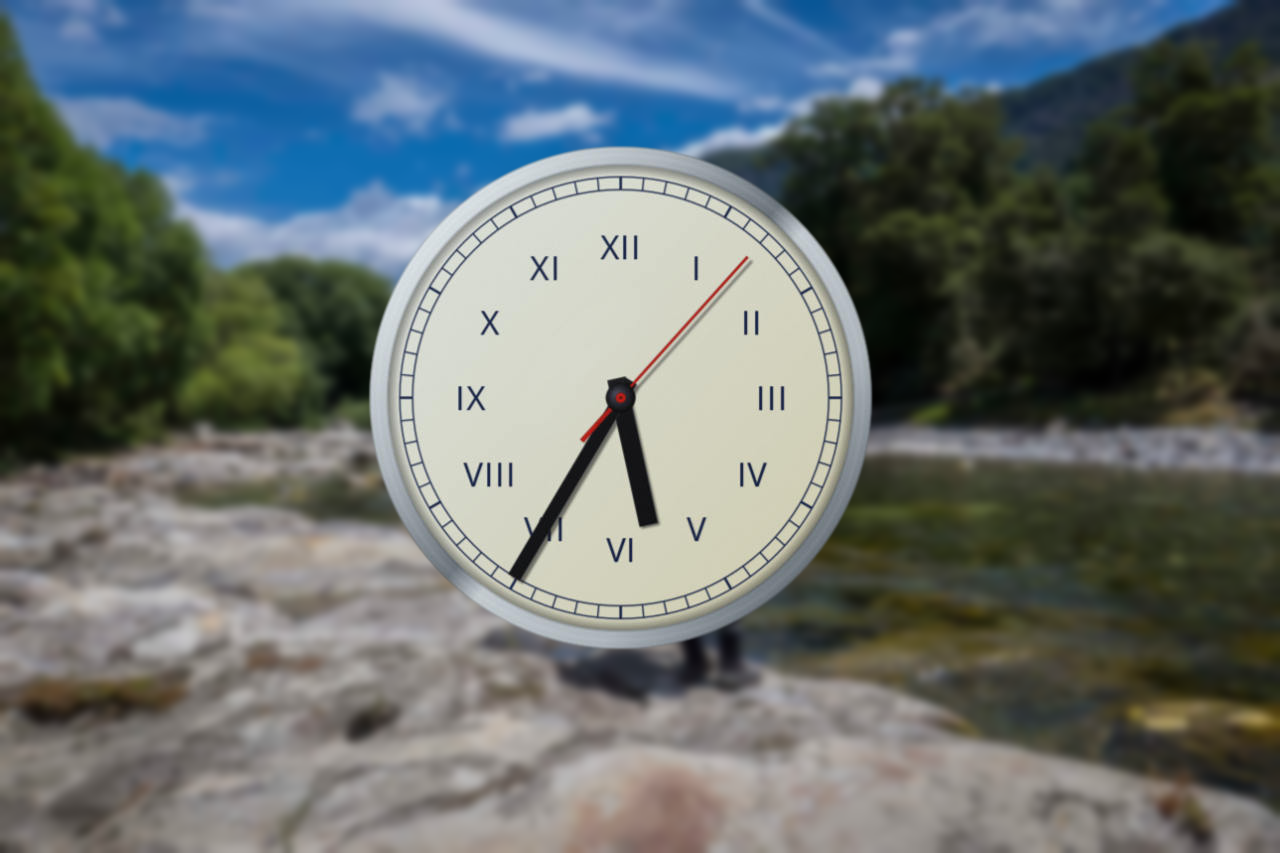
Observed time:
h=5 m=35 s=7
